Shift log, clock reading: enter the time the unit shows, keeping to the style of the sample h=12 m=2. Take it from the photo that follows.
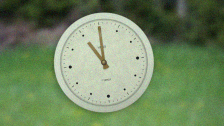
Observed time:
h=11 m=0
